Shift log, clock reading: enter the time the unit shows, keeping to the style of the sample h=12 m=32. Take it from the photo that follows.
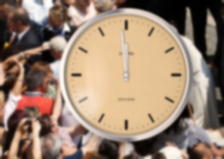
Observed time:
h=11 m=59
